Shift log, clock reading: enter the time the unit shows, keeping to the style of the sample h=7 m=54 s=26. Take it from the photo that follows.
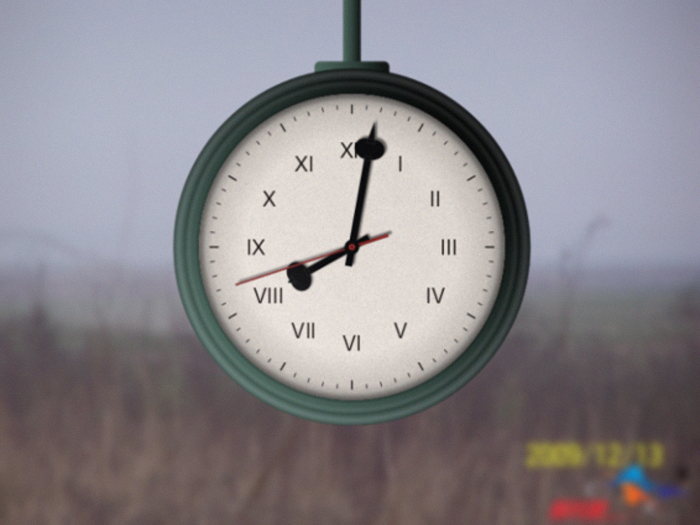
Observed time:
h=8 m=1 s=42
